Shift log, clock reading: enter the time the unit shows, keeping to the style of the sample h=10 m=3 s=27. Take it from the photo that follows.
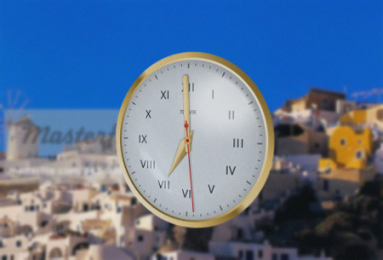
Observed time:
h=6 m=59 s=29
